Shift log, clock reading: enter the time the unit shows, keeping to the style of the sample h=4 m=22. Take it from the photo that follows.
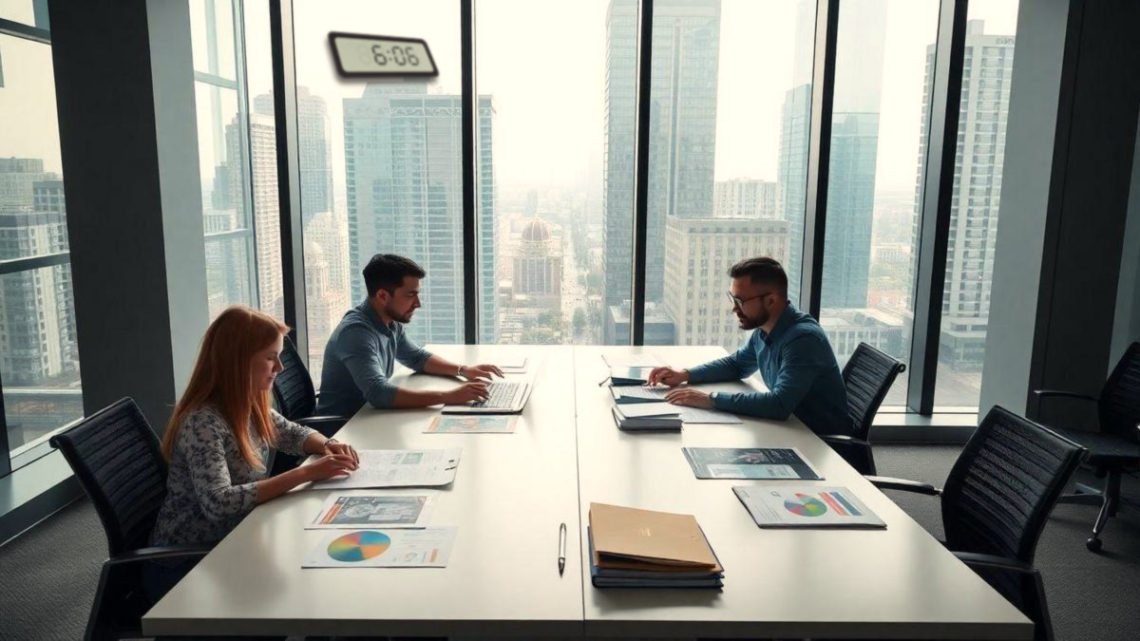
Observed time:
h=6 m=6
